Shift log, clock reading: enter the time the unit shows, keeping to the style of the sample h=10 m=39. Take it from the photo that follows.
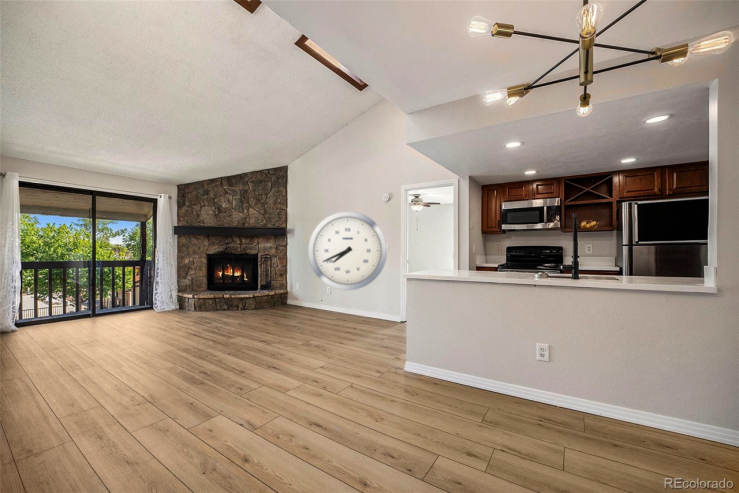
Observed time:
h=7 m=41
